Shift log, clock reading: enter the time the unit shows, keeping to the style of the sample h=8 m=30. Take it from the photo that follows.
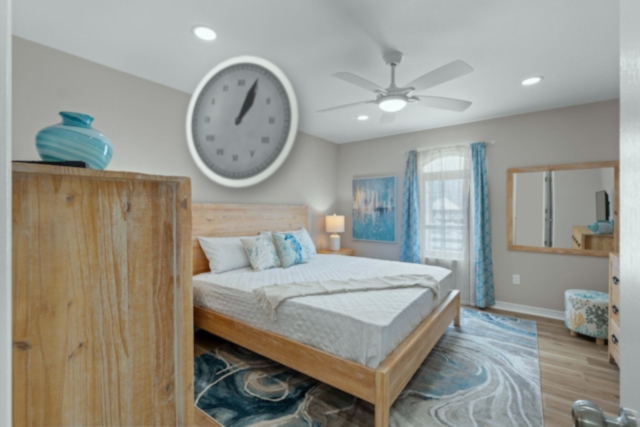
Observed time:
h=1 m=4
